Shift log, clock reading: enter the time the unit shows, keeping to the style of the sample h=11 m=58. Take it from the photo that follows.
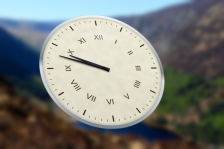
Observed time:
h=9 m=48
